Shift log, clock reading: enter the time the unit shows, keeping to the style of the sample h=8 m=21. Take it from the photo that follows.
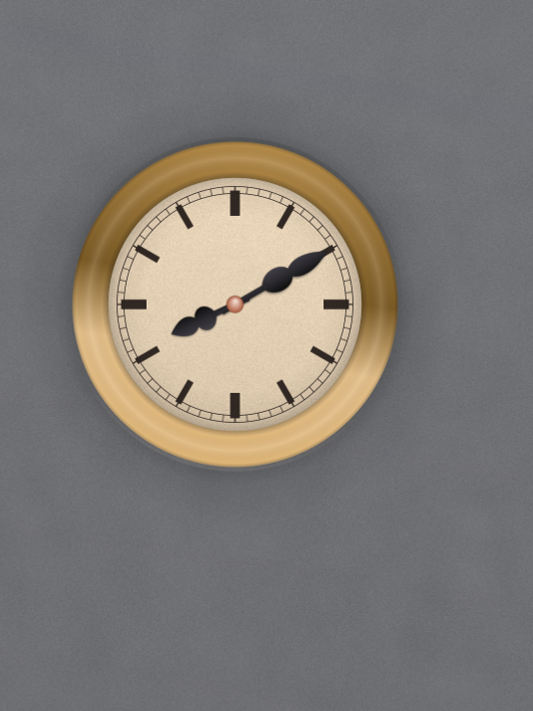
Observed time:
h=8 m=10
